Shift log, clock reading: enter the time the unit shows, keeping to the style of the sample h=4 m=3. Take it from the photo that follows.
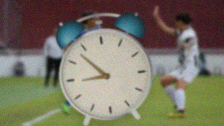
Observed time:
h=8 m=53
